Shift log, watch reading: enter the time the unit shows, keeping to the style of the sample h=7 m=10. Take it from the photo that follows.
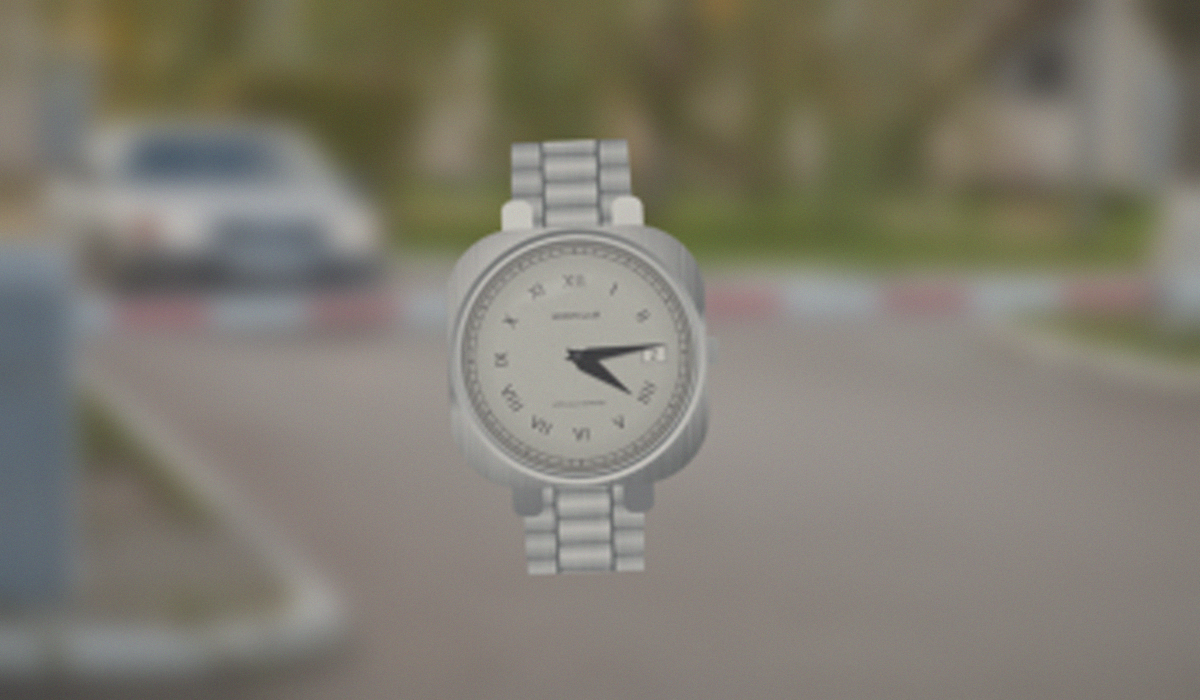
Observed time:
h=4 m=14
